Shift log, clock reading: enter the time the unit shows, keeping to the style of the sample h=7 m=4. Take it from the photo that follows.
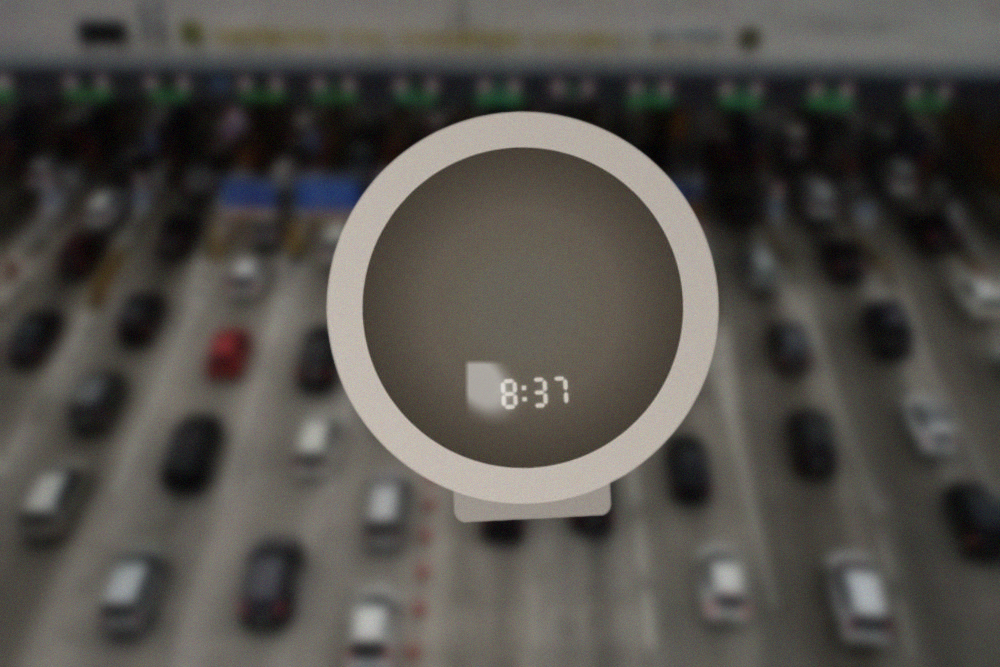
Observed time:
h=8 m=37
